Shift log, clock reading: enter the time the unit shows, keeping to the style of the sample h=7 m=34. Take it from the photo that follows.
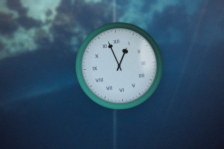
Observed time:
h=12 m=57
